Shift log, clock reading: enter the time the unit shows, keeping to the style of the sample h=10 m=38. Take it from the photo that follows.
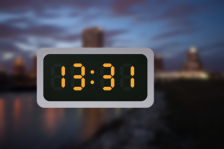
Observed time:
h=13 m=31
